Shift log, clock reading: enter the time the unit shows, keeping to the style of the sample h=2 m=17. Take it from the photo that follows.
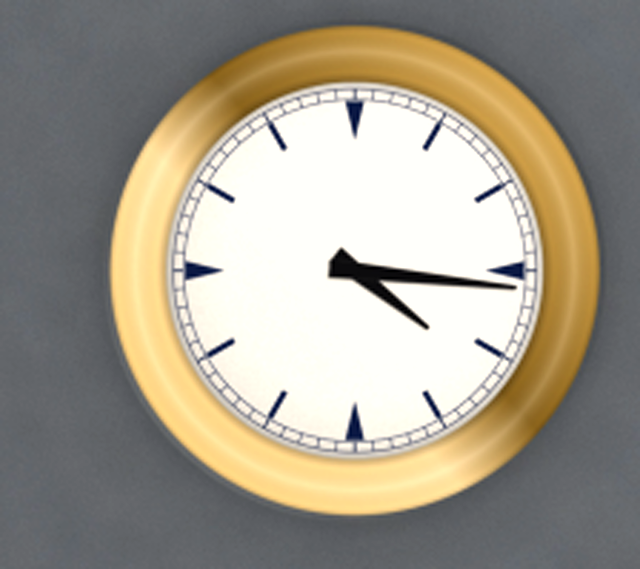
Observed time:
h=4 m=16
